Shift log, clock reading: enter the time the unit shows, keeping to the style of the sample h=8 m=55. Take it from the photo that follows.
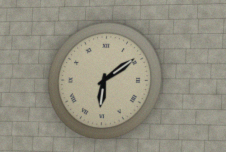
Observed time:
h=6 m=9
